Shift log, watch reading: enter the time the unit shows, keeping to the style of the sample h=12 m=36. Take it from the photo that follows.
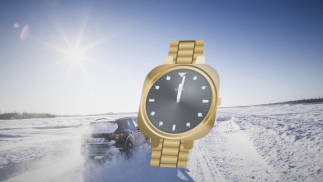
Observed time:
h=12 m=1
